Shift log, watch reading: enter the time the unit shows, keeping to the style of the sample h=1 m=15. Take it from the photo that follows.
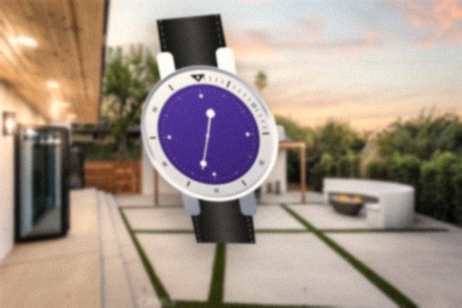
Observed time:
h=12 m=33
